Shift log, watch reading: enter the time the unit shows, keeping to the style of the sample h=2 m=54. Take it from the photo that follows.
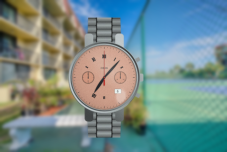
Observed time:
h=7 m=7
